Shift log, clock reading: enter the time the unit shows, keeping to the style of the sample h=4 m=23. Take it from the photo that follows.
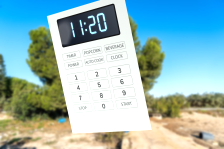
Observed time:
h=11 m=20
